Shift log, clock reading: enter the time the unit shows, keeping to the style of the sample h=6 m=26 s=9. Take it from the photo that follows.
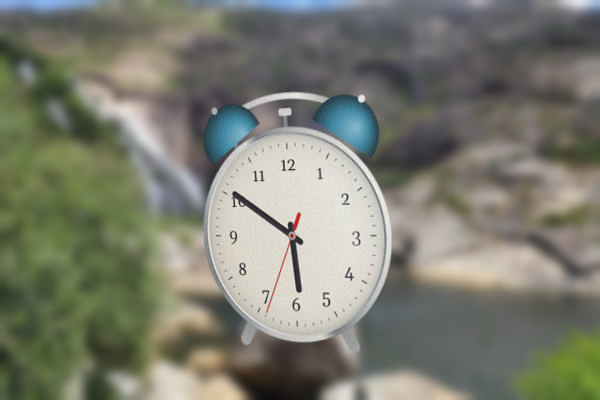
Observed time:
h=5 m=50 s=34
